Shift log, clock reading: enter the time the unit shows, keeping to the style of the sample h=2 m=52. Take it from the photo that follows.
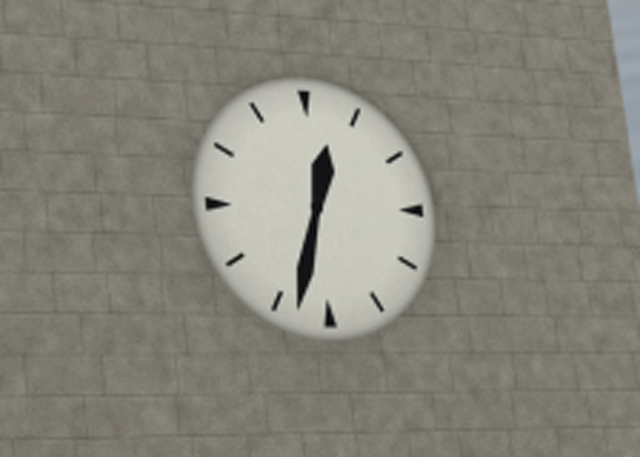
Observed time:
h=12 m=33
